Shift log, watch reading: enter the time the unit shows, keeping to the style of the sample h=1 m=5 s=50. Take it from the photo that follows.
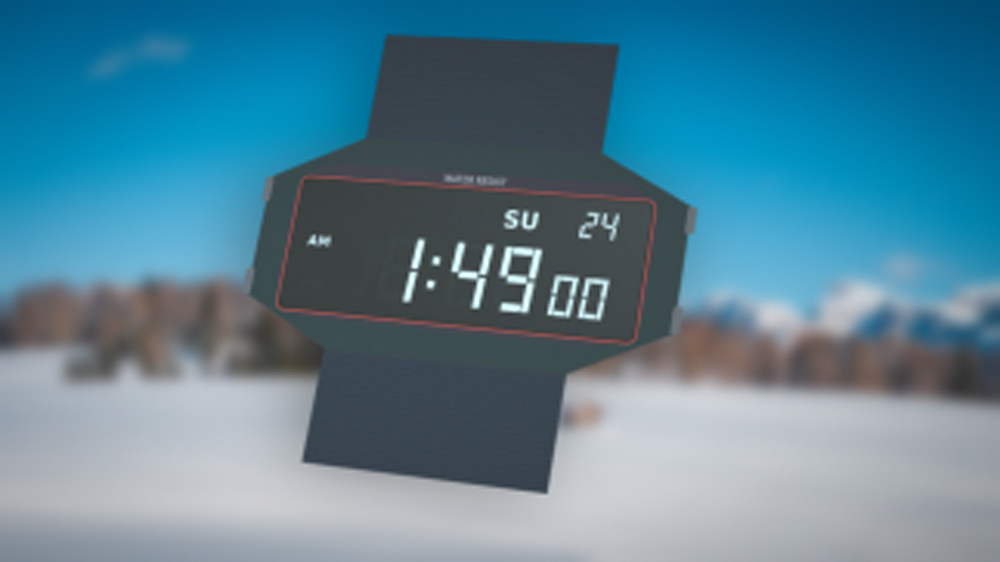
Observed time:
h=1 m=49 s=0
